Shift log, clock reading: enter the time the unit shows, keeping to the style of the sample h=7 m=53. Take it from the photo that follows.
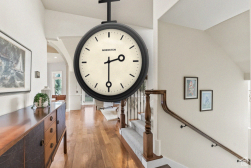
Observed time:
h=2 m=30
